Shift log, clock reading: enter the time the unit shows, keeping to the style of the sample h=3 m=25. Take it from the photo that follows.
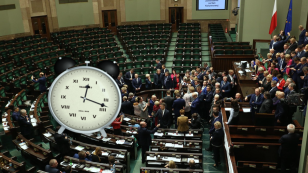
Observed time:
h=12 m=18
